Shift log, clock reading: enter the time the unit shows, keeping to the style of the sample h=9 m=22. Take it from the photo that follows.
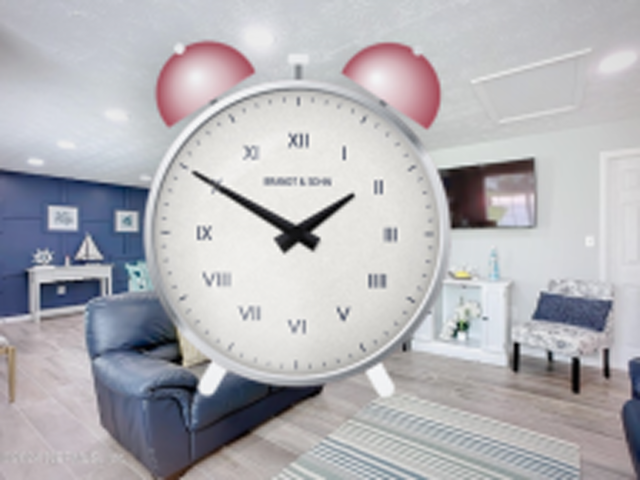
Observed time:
h=1 m=50
